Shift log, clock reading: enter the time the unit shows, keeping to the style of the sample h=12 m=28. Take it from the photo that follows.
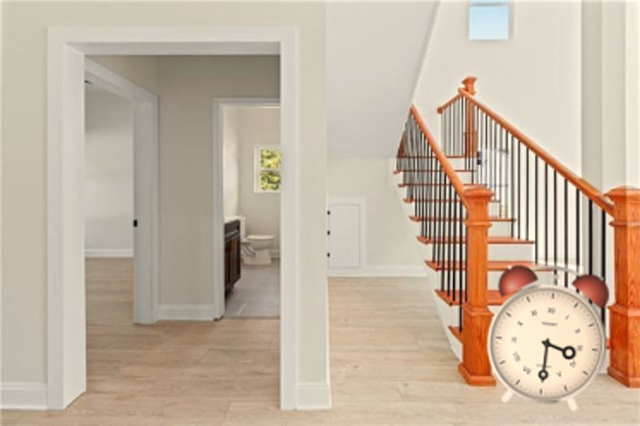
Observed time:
h=3 m=30
